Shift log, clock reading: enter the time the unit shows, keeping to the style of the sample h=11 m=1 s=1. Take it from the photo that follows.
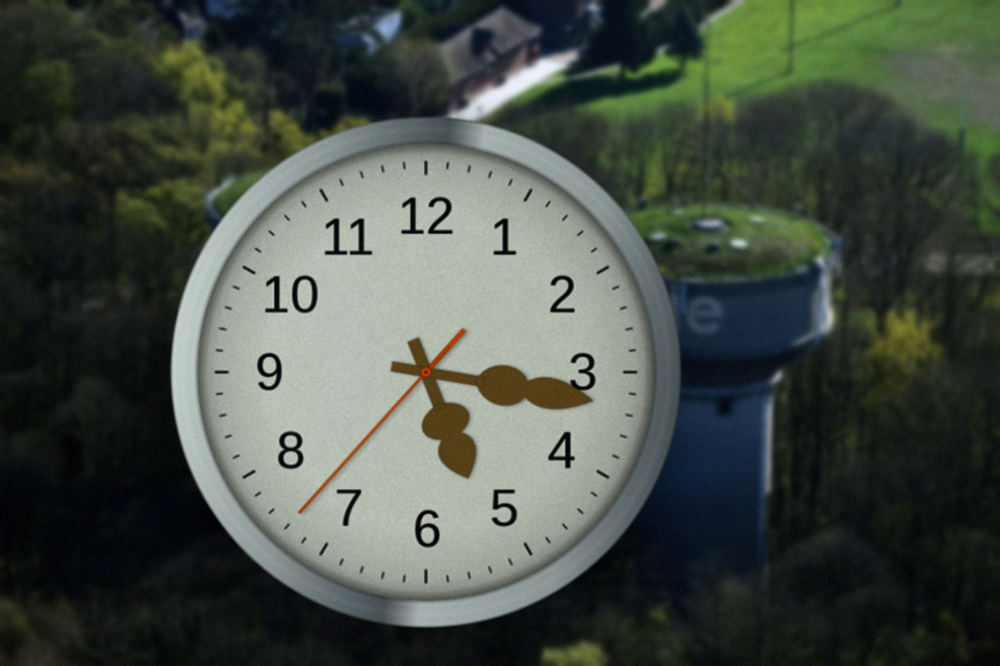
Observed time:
h=5 m=16 s=37
